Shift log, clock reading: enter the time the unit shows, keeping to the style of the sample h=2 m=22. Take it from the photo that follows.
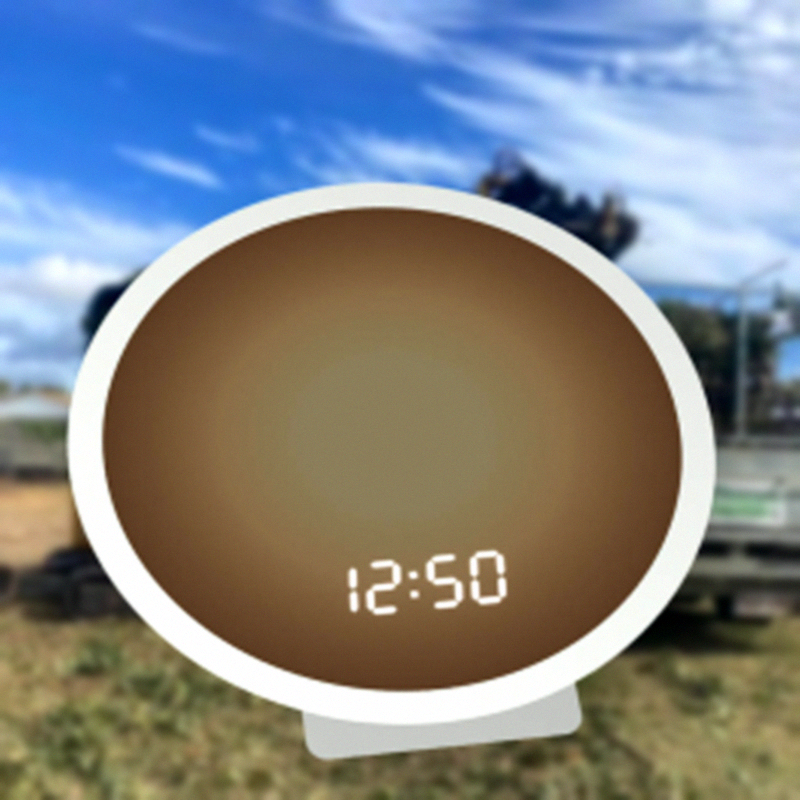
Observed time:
h=12 m=50
